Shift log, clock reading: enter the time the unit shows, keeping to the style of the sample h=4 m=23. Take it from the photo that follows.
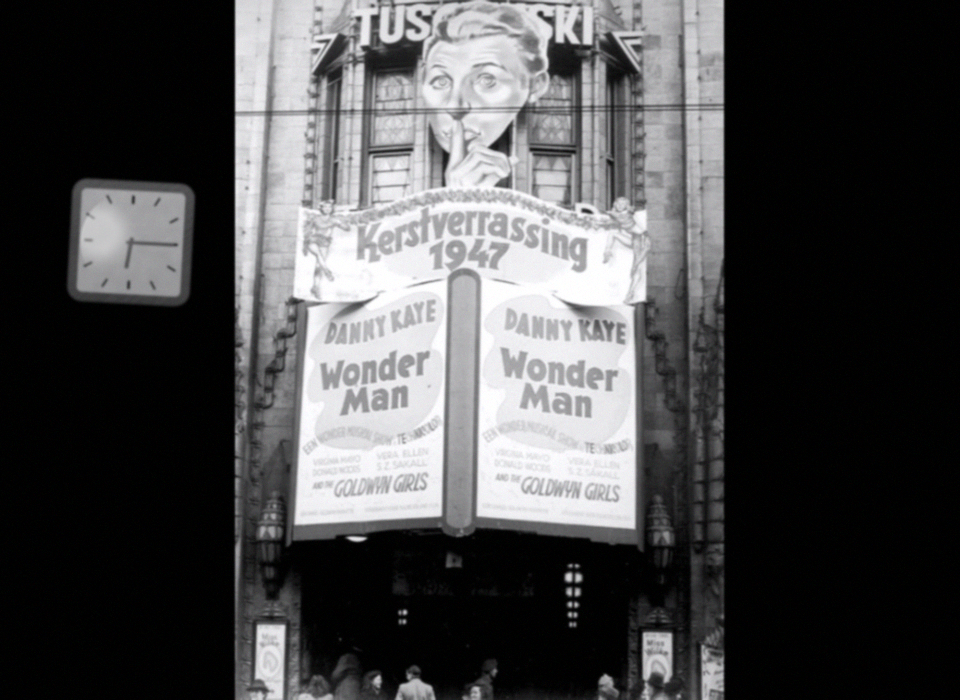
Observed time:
h=6 m=15
